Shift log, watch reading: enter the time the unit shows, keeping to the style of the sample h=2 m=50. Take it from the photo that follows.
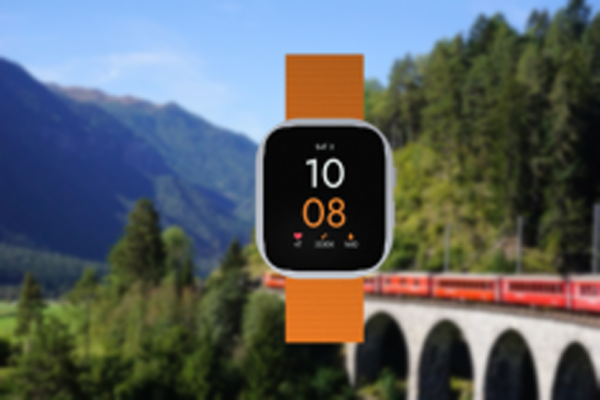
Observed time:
h=10 m=8
